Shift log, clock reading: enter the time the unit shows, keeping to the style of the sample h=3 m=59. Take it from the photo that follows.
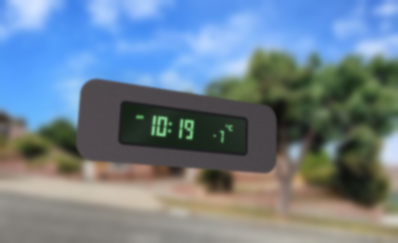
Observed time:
h=10 m=19
